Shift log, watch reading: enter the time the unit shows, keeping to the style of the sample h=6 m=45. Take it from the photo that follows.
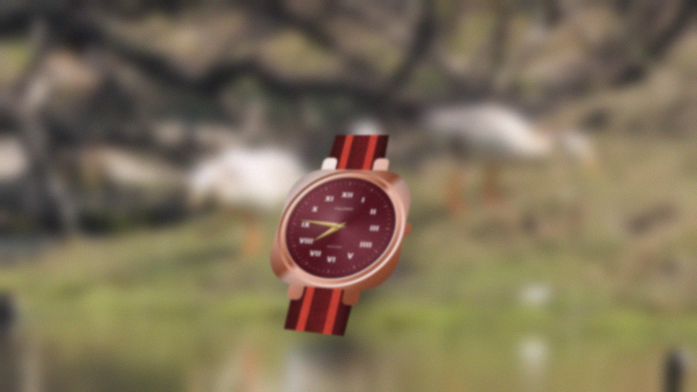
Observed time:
h=7 m=46
